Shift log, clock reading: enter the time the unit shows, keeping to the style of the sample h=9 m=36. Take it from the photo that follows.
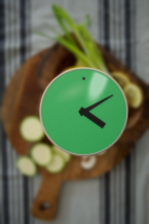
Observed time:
h=4 m=10
